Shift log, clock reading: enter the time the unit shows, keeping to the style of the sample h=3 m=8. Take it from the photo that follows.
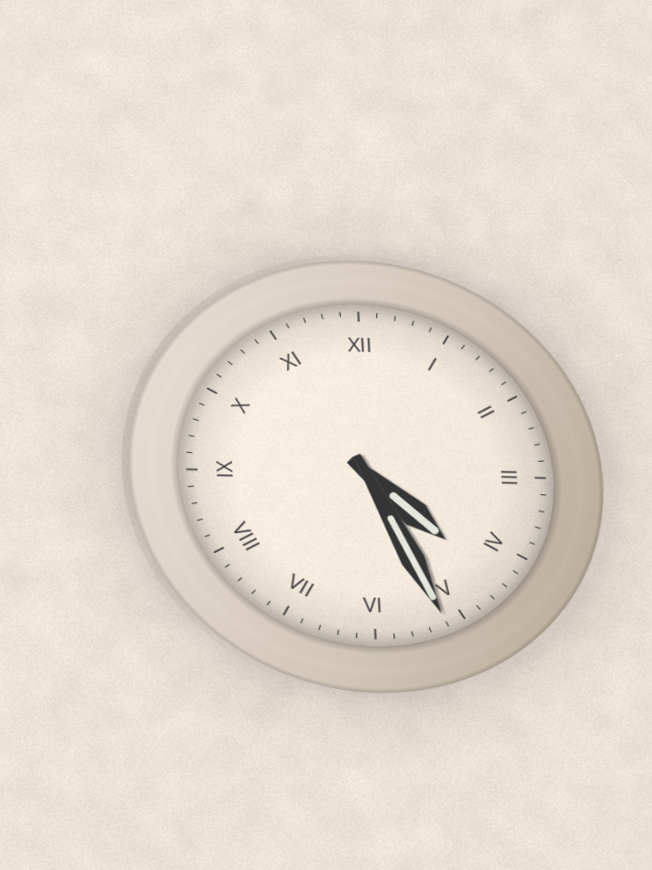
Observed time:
h=4 m=26
